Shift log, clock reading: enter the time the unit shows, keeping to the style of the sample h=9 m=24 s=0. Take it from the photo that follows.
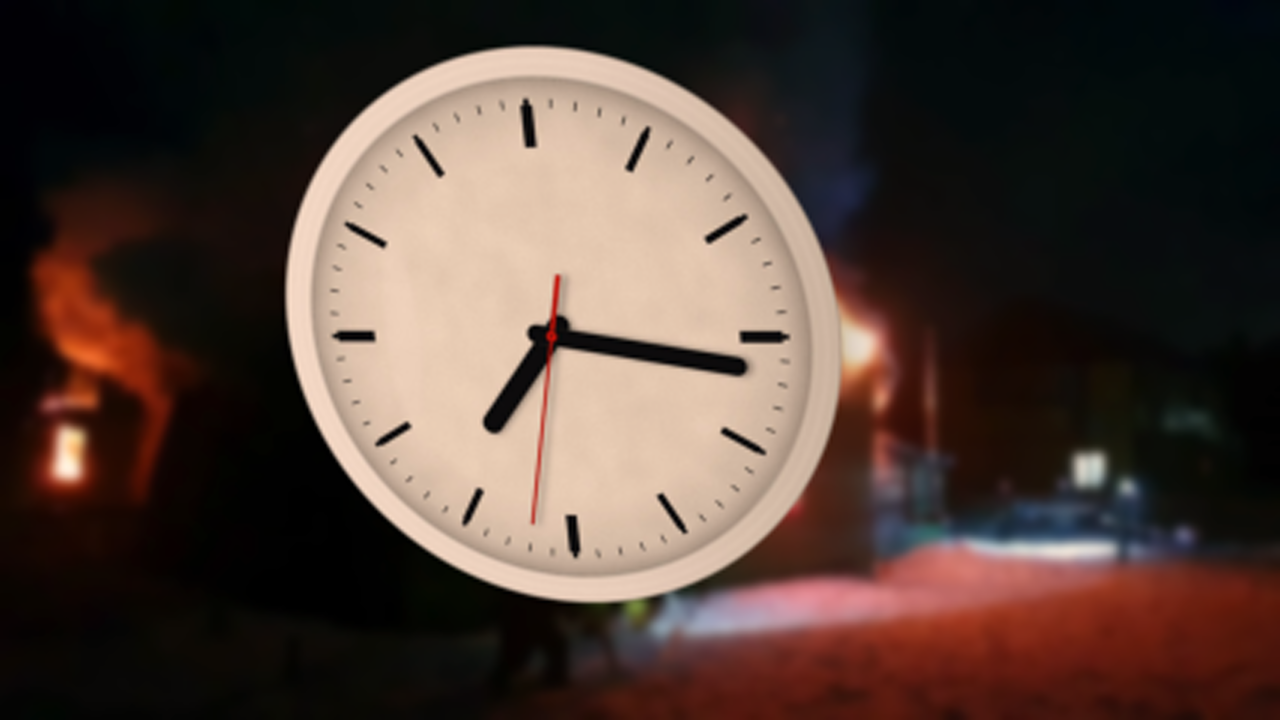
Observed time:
h=7 m=16 s=32
